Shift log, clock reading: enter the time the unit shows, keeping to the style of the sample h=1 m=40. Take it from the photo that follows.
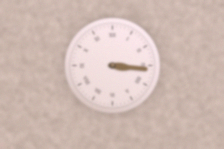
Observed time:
h=3 m=16
